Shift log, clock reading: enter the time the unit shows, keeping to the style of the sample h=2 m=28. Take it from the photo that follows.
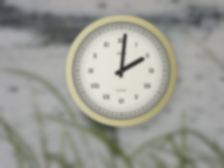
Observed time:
h=2 m=1
